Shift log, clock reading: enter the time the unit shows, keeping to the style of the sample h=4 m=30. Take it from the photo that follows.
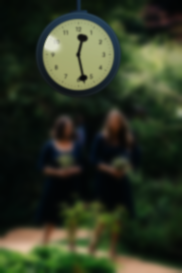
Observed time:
h=12 m=28
